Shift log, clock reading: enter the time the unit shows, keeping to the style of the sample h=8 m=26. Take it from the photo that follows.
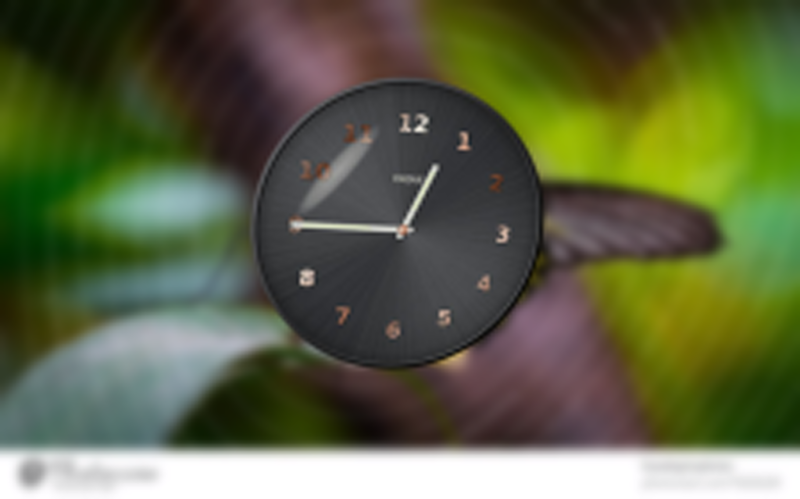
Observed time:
h=12 m=45
